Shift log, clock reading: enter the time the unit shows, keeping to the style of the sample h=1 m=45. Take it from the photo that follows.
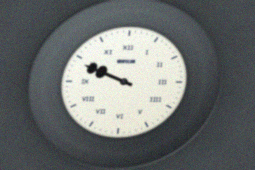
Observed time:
h=9 m=49
